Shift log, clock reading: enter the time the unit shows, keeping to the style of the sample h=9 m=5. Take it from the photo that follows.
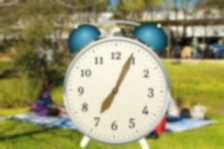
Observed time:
h=7 m=4
